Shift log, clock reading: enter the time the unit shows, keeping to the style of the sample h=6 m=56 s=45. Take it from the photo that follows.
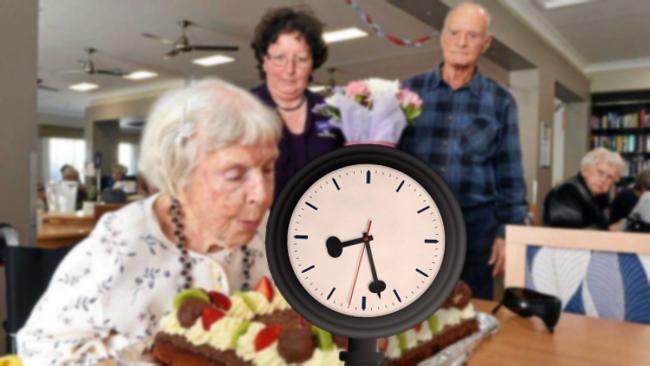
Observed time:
h=8 m=27 s=32
